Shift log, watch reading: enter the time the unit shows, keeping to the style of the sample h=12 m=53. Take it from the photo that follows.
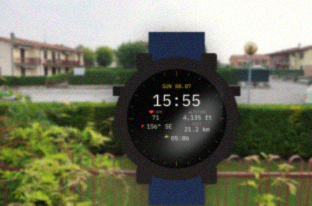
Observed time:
h=15 m=55
